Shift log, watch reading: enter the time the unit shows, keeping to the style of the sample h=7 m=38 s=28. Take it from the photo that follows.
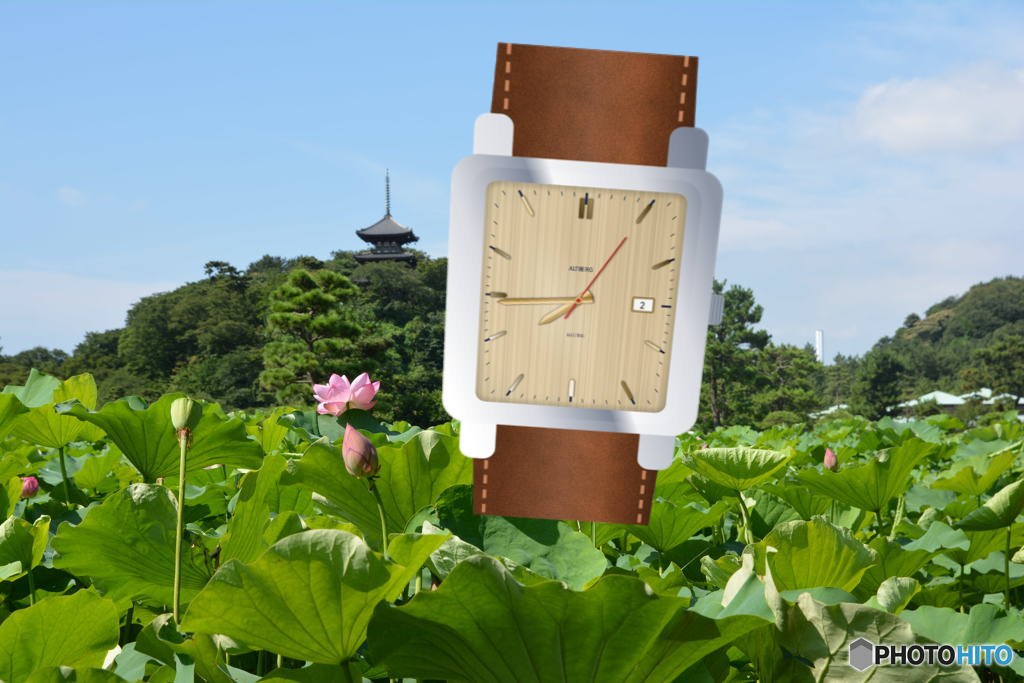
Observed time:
h=7 m=44 s=5
